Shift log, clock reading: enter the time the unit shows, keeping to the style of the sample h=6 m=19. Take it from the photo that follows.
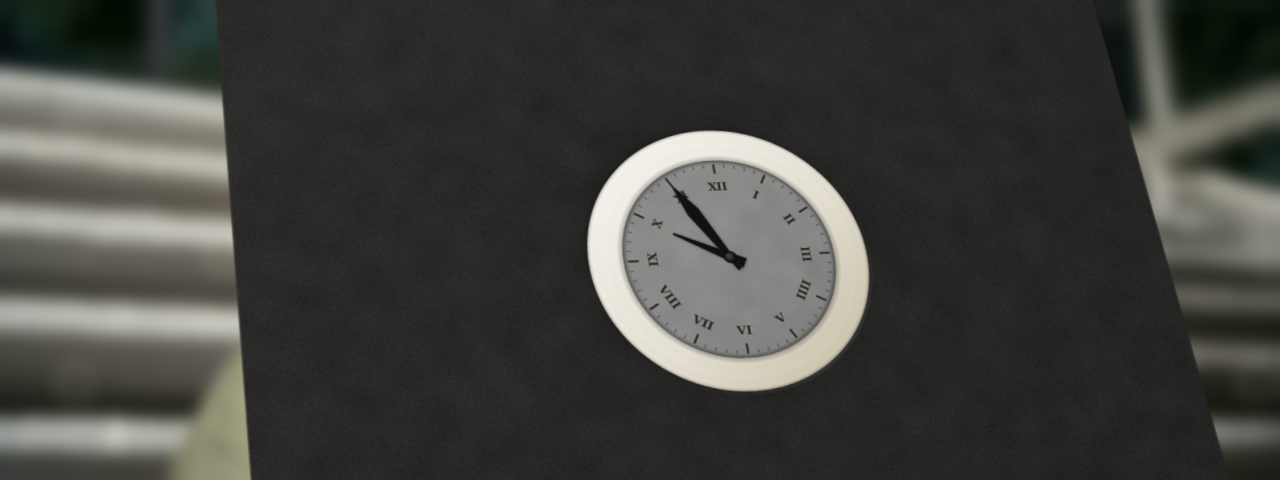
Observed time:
h=9 m=55
